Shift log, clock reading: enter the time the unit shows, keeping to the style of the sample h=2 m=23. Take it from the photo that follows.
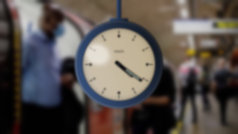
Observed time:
h=4 m=21
